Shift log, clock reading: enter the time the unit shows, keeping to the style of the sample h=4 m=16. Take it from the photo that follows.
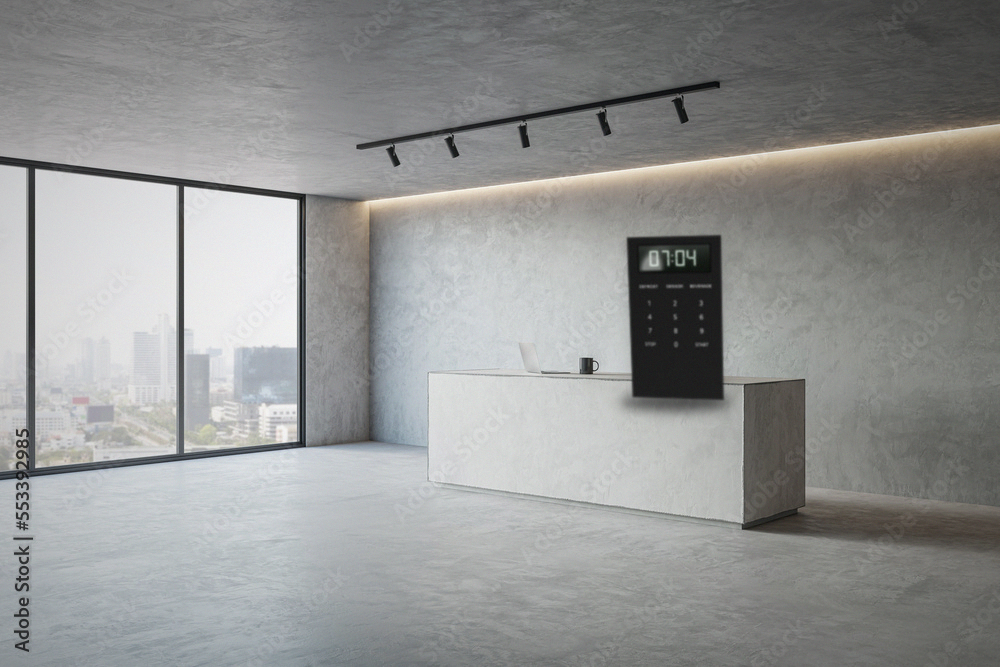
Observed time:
h=7 m=4
